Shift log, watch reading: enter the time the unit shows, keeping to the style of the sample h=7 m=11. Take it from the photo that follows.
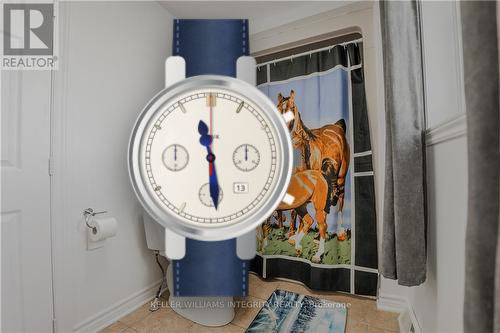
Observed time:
h=11 m=29
